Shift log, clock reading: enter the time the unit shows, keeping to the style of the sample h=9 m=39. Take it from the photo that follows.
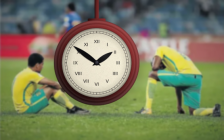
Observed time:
h=1 m=51
